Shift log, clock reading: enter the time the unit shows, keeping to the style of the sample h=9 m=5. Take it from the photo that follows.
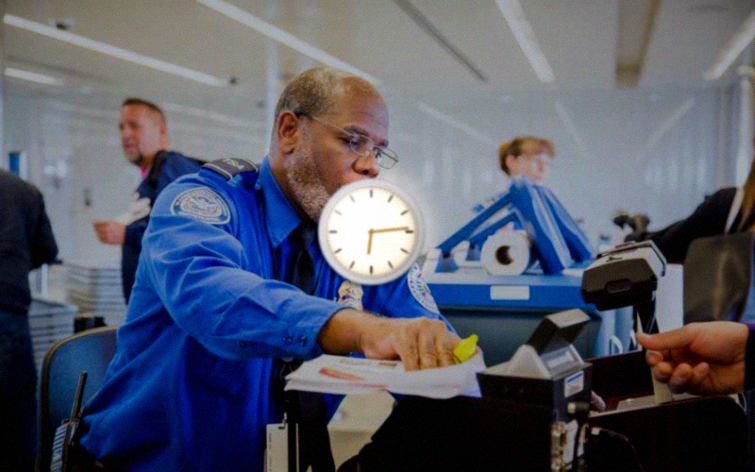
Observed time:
h=6 m=14
